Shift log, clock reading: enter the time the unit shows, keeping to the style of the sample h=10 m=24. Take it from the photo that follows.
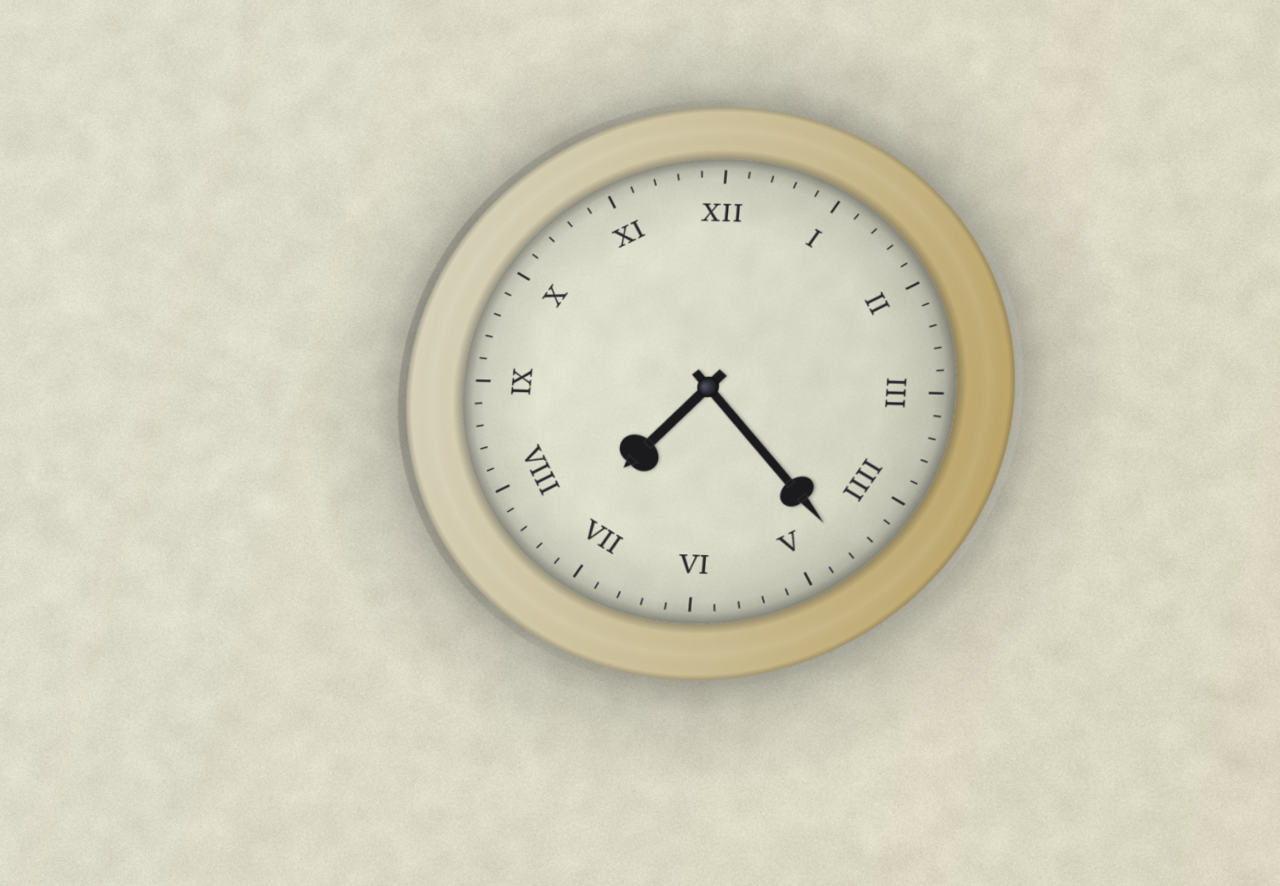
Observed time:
h=7 m=23
